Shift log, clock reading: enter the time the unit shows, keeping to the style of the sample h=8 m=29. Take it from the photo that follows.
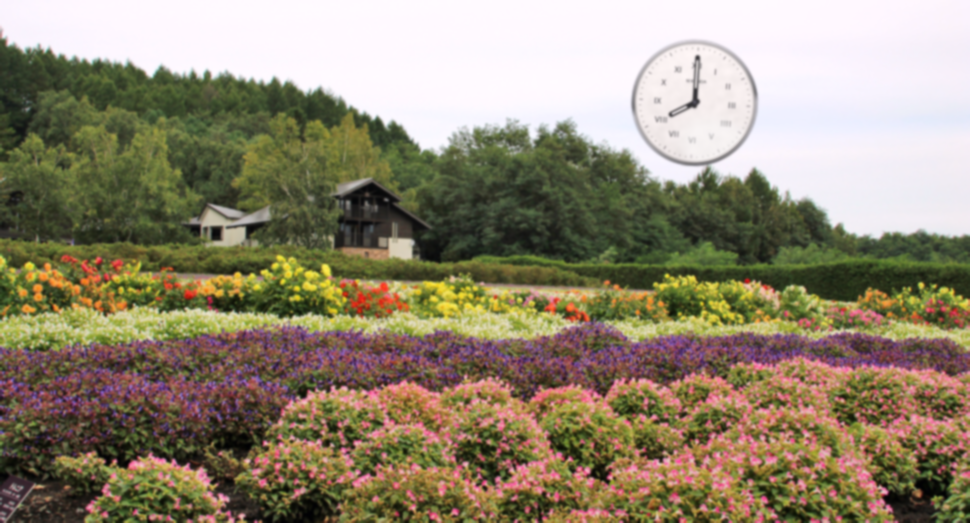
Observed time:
h=8 m=0
